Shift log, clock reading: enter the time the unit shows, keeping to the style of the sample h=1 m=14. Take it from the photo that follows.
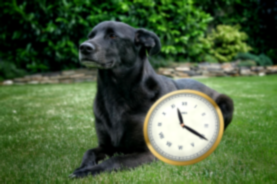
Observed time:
h=11 m=20
